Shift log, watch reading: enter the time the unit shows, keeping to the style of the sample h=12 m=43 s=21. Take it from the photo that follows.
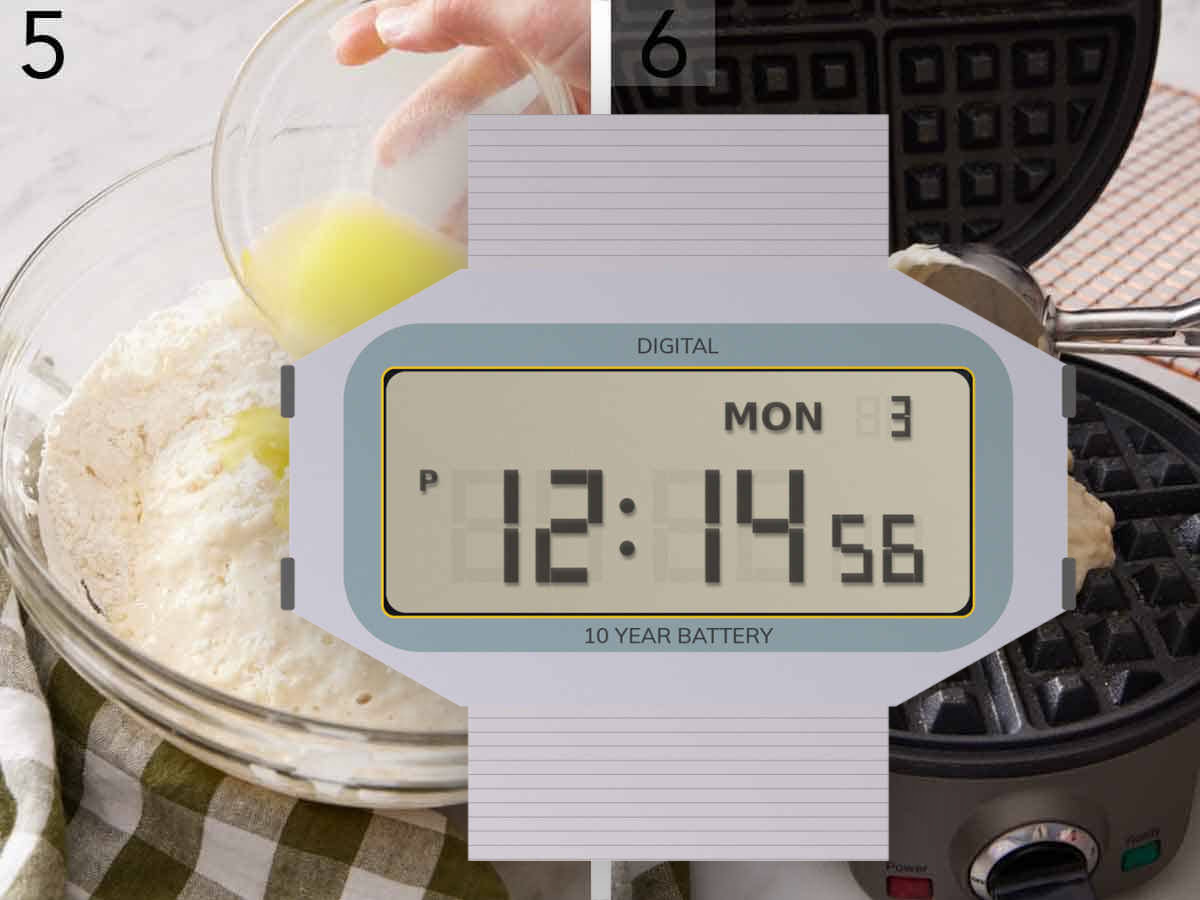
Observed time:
h=12 m=14 s=56
